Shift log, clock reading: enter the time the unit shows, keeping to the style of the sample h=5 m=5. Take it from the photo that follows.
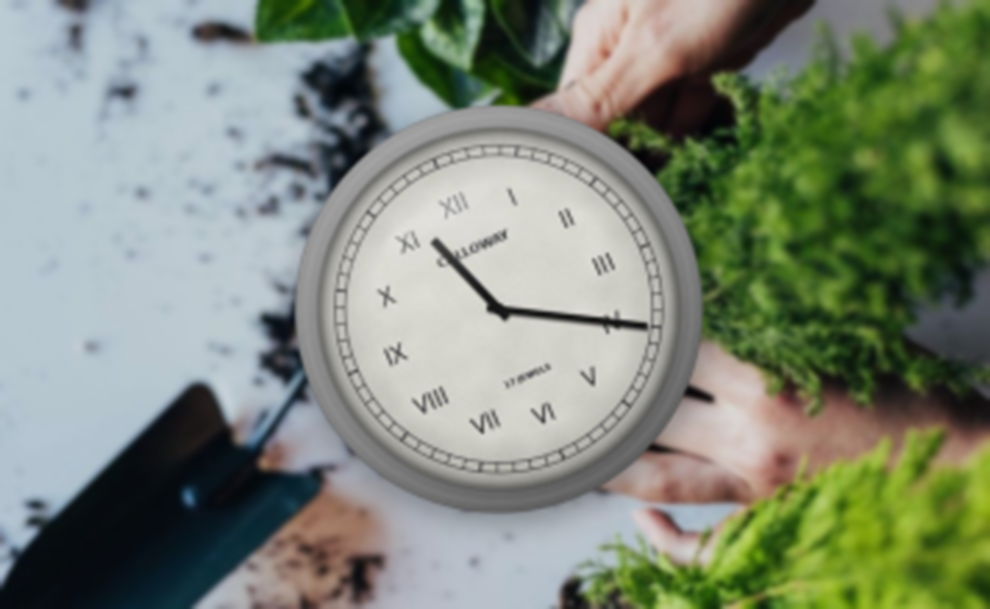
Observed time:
h=11 m=20
